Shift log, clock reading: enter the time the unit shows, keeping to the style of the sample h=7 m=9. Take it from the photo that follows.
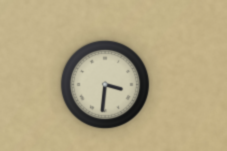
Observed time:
h=3 m=31
